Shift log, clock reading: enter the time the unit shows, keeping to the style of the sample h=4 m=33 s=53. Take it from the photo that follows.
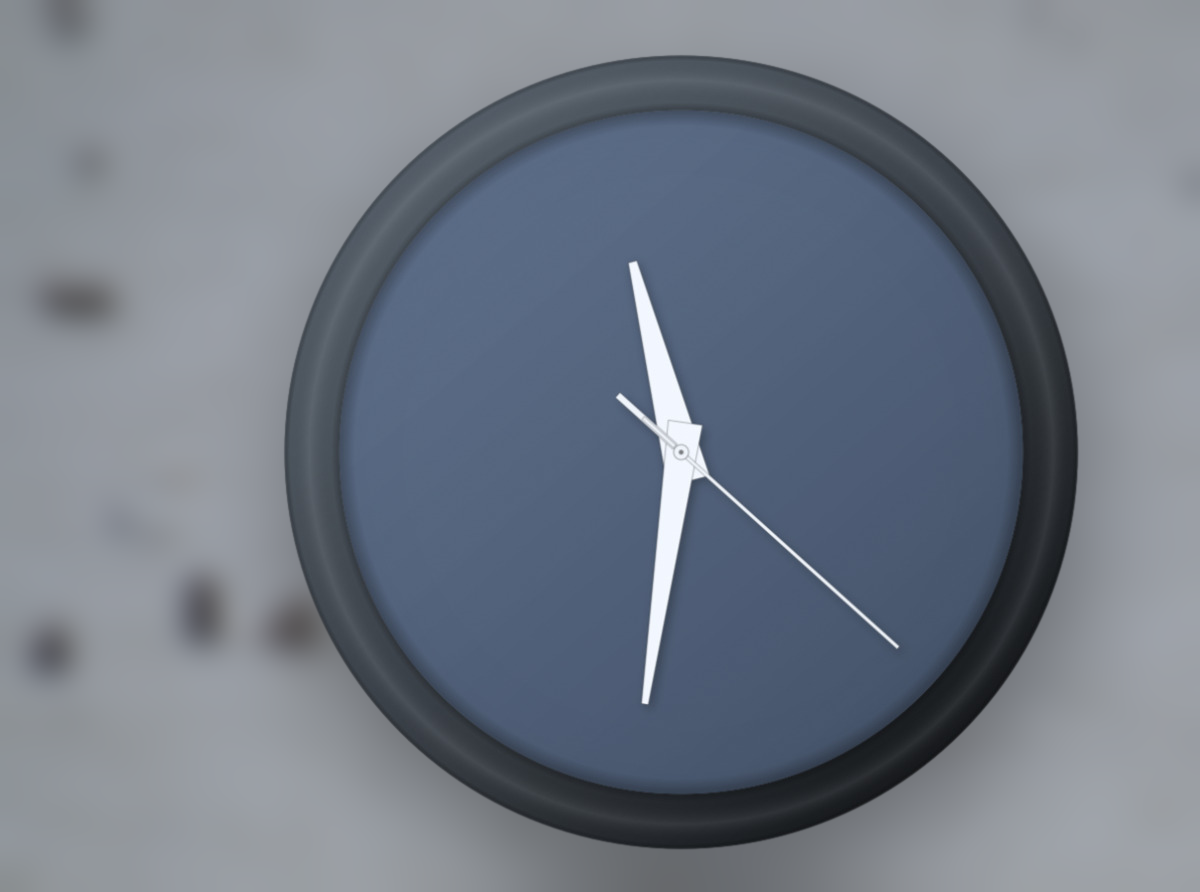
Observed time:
h=11 m=31 s=22
